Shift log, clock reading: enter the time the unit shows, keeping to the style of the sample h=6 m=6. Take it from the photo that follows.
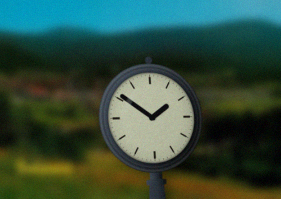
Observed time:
h=1 m=51
